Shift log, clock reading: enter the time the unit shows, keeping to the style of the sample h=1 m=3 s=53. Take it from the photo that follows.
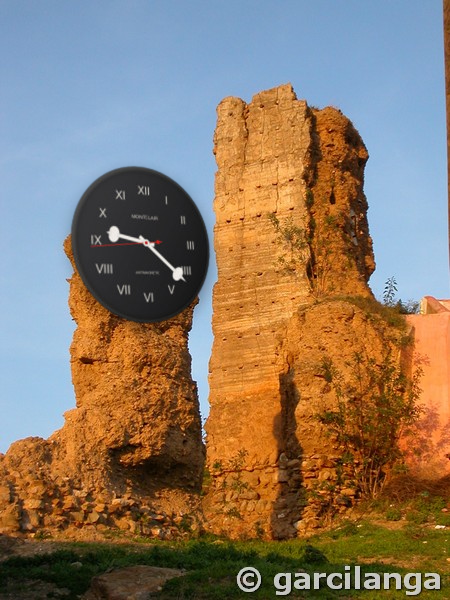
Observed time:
h=9 m=21 s=44
